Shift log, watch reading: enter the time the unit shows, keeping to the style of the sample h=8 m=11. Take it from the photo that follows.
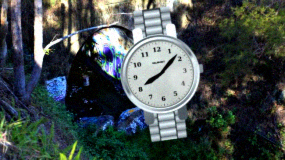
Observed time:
h=8 m=8
